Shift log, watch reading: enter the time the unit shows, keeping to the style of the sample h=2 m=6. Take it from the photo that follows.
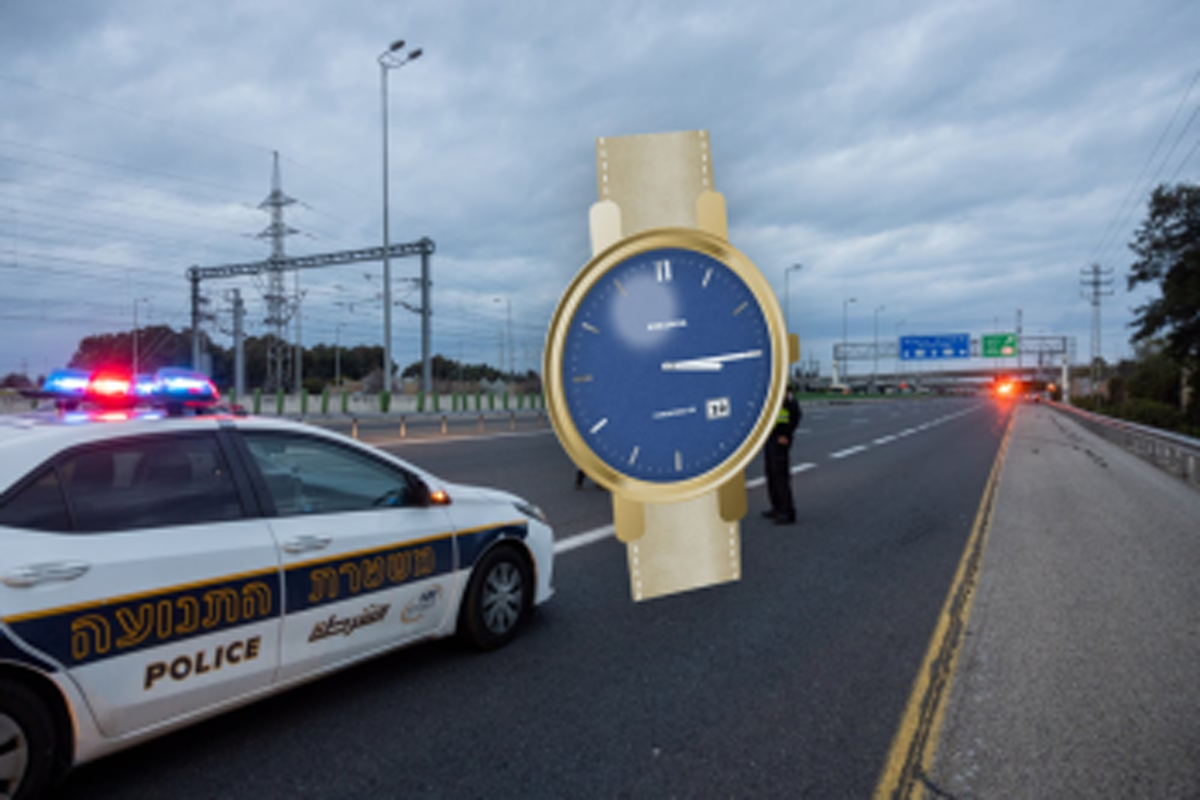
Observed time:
h=3 m=15
